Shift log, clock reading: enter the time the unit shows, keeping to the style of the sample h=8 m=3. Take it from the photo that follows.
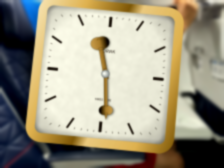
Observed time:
h=11 m=29
